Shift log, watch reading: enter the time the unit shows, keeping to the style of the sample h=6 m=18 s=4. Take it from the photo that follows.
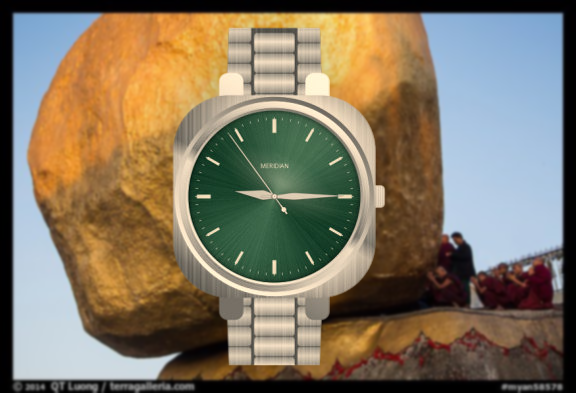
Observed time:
h=9 m=14 s=54
